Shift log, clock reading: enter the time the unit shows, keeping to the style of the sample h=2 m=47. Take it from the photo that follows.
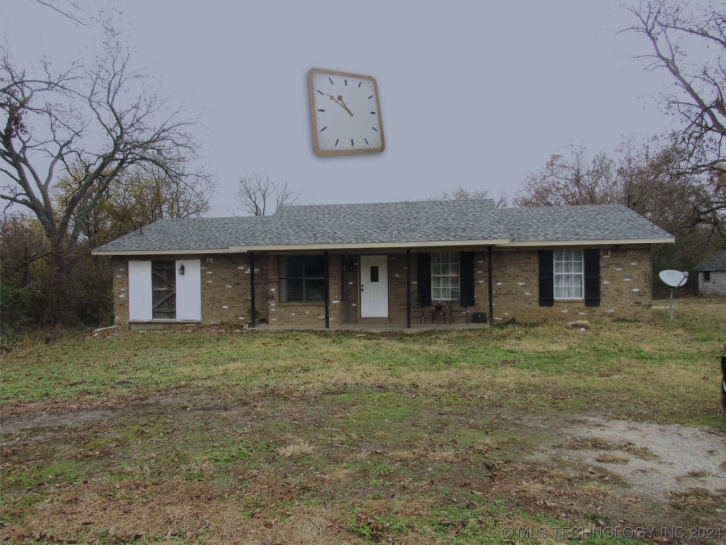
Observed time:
h=10 m=51
